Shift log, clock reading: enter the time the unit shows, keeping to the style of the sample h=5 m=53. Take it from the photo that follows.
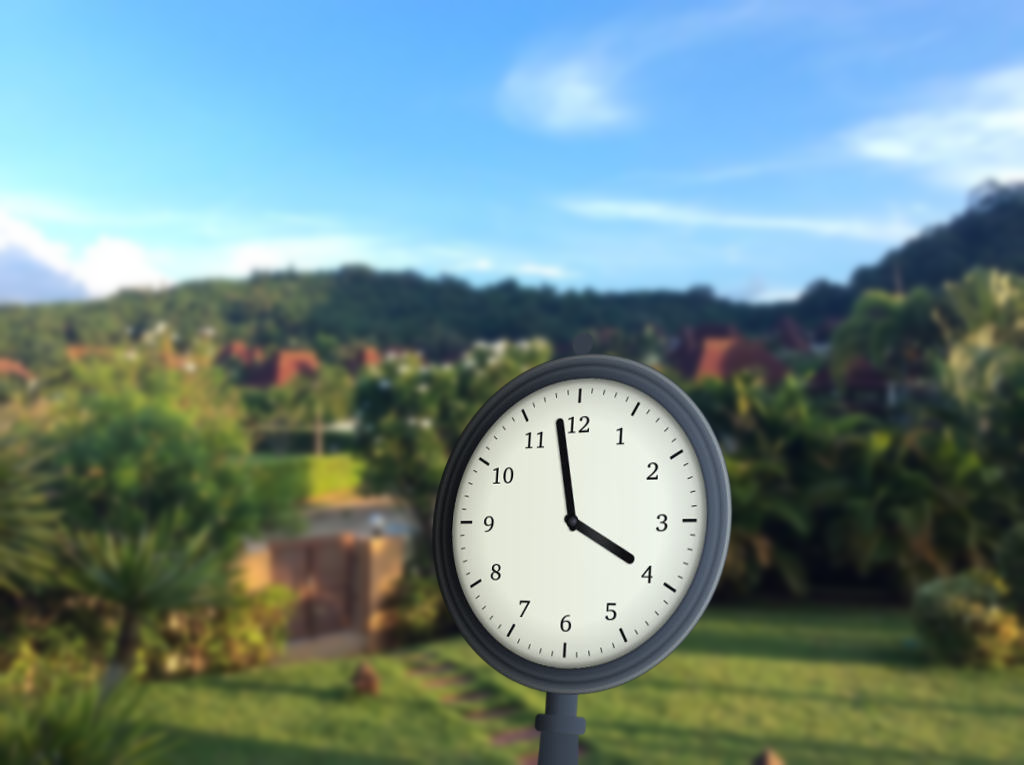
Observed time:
h=3 m=58
